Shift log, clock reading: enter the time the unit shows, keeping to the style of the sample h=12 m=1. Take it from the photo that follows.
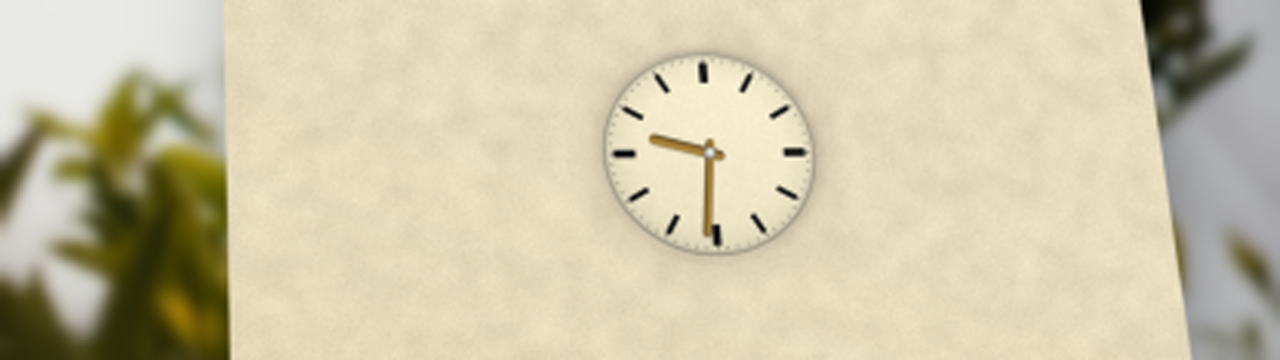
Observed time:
h=9 m=31
